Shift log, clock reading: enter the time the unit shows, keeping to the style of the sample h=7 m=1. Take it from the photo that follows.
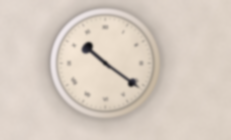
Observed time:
h=10 m=21
